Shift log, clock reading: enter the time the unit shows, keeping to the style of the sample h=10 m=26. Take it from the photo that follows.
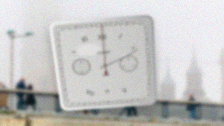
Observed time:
h=2 m=11
